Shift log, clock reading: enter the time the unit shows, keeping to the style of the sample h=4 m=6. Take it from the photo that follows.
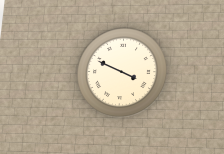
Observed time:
h=3 m=49
